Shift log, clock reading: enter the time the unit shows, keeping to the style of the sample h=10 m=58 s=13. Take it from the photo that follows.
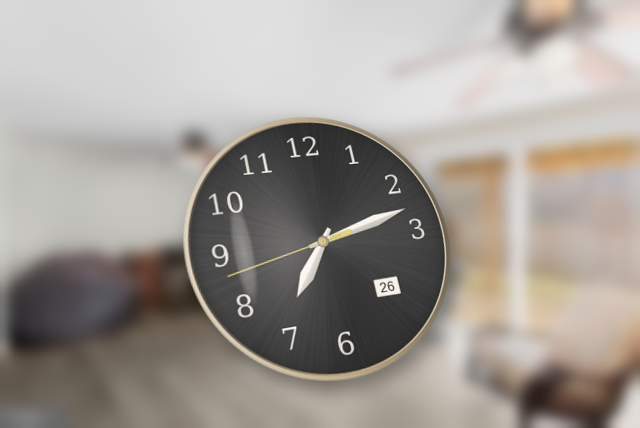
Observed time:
h=7 m=12 s=43
